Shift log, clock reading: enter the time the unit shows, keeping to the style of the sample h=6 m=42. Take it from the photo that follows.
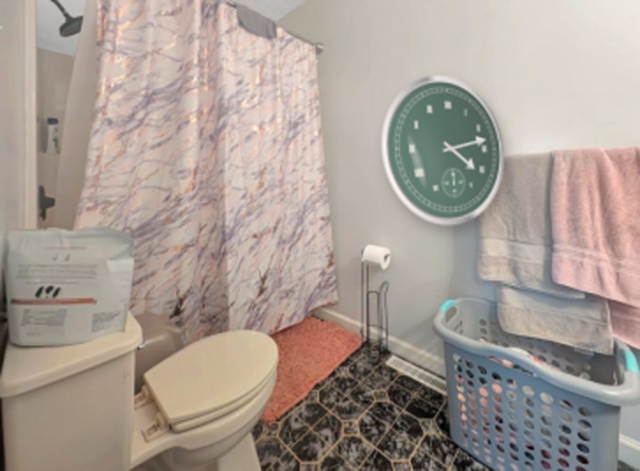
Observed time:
h=4 m=13
